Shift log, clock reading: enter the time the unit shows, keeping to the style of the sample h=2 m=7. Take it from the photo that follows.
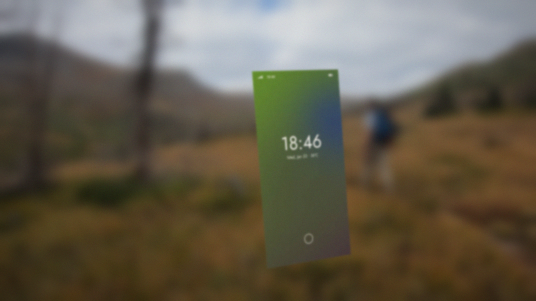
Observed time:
h=18 m=46
